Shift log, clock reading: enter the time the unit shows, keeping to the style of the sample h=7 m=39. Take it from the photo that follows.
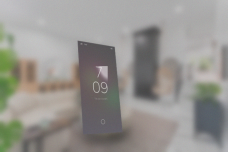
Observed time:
h=7 m=9
